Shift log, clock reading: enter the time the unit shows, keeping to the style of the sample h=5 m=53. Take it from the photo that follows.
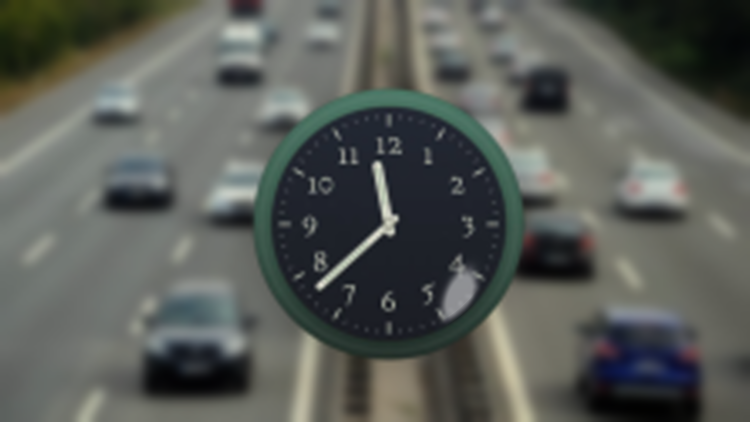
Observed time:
h=11 m=38
